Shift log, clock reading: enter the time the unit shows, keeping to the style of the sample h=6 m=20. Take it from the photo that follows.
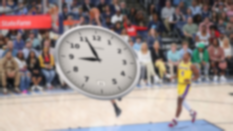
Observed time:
h=8 m=56
